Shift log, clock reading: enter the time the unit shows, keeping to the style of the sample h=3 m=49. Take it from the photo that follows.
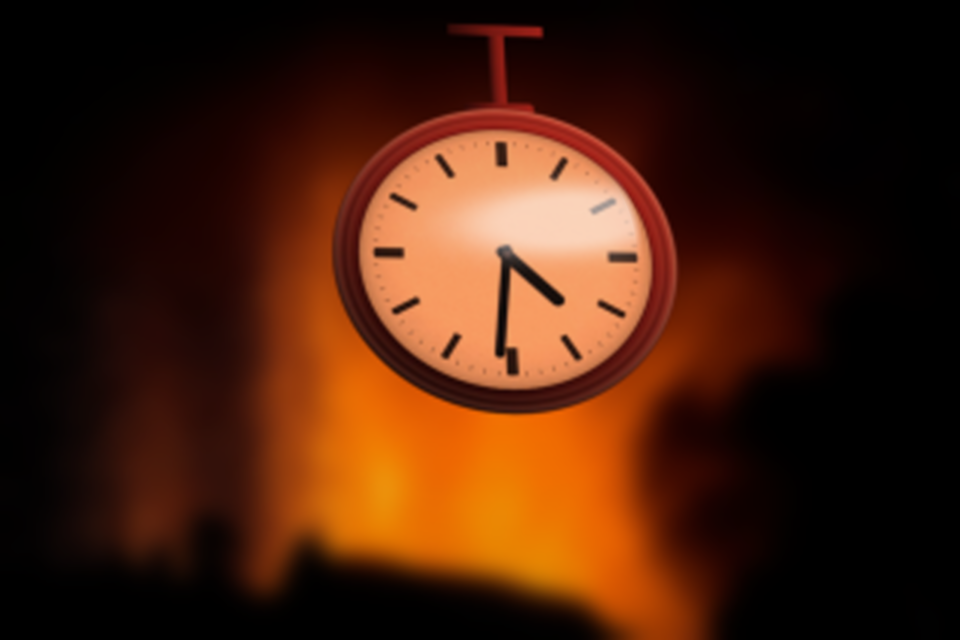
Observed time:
h=4 m=31
